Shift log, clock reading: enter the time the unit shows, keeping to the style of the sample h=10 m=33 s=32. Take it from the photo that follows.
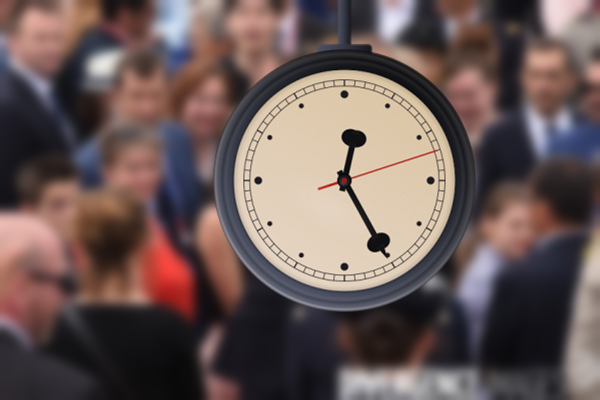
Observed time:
h=12 m=25 s=12
